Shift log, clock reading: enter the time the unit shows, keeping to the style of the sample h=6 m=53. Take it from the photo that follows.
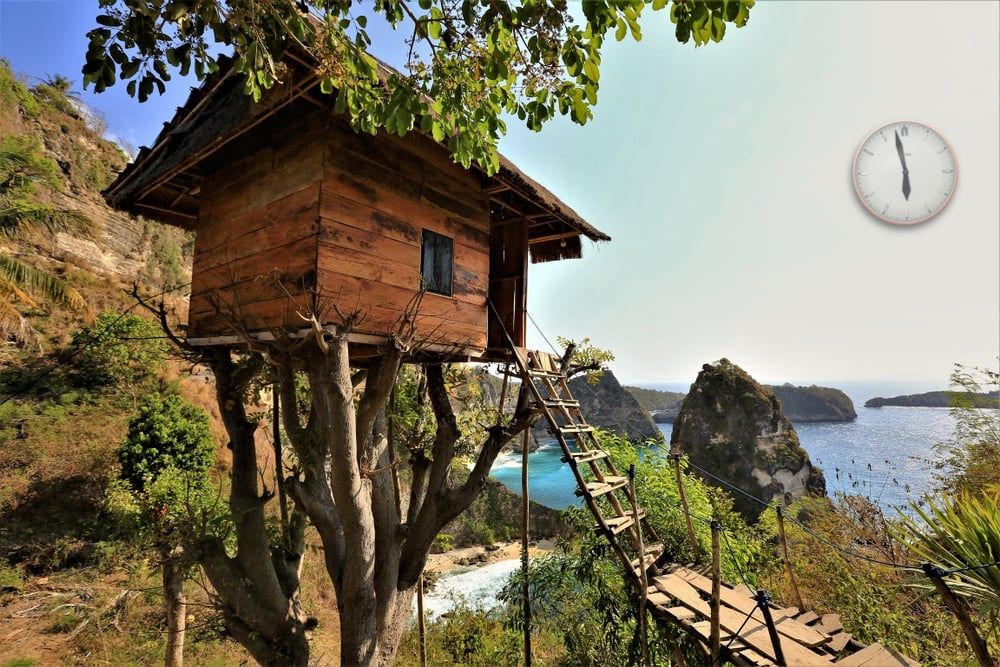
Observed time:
h=5 m=58
